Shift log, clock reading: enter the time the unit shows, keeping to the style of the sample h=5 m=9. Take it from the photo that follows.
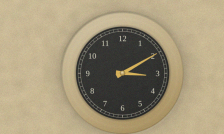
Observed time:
h=3 m=10
